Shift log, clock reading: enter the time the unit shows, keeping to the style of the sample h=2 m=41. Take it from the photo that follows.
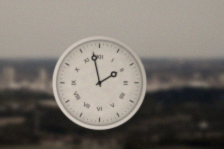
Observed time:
h=1 m=58
